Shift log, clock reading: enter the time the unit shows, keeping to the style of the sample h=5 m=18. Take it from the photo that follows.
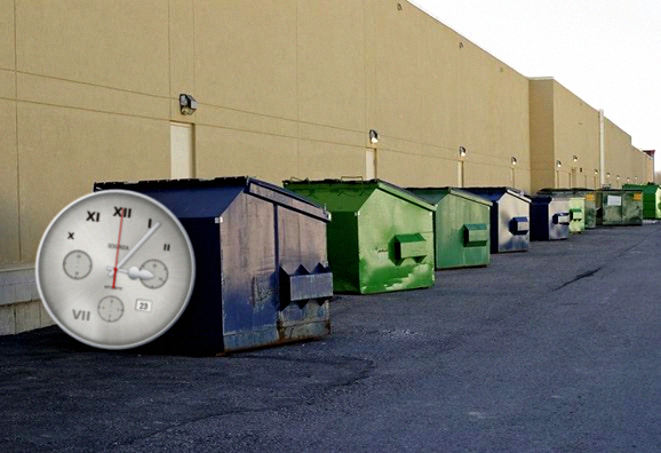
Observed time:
h=3 m=6
